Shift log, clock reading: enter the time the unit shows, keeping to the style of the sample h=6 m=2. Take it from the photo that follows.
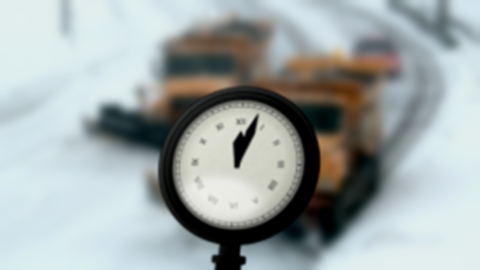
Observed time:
h=12 m=3
